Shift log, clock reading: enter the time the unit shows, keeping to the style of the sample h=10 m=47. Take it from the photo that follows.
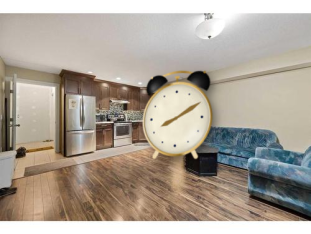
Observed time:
h=8 m=10
